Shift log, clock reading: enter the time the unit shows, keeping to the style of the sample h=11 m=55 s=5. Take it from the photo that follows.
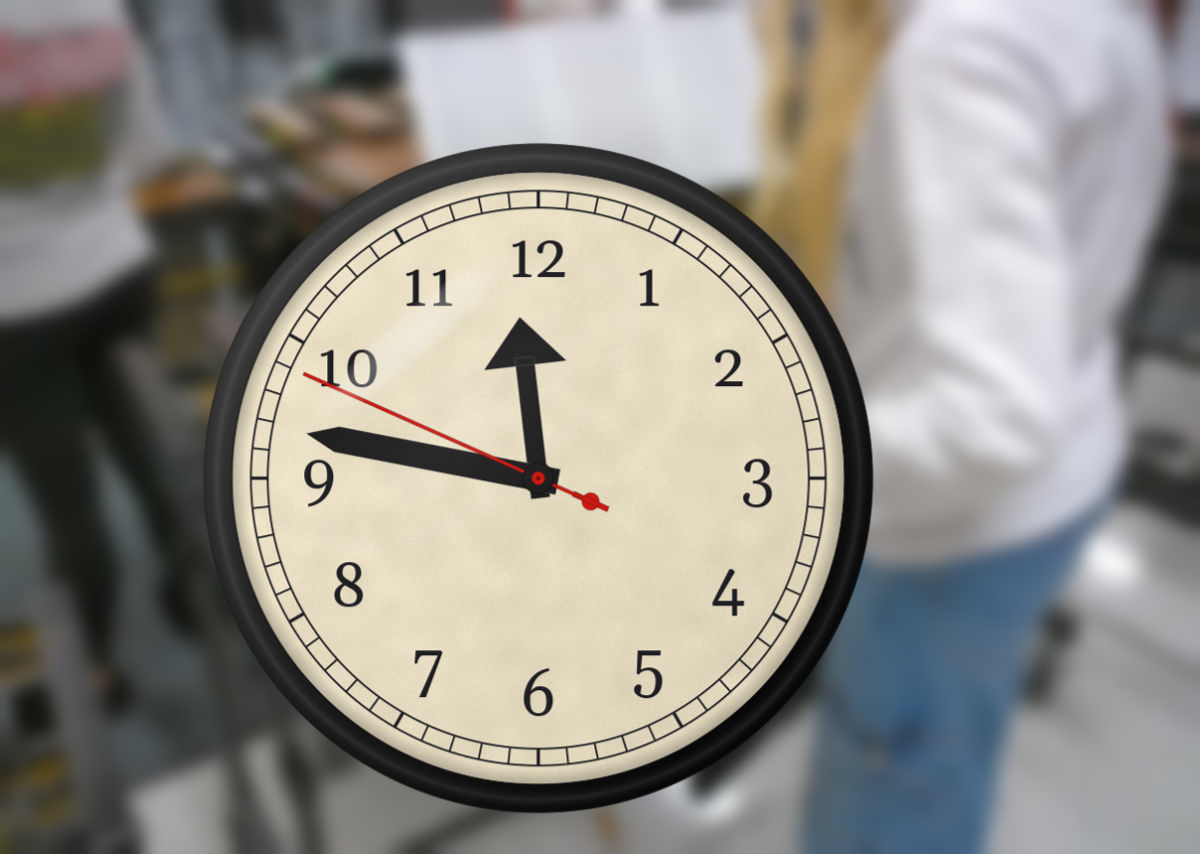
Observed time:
h=11 m=46 s=49
